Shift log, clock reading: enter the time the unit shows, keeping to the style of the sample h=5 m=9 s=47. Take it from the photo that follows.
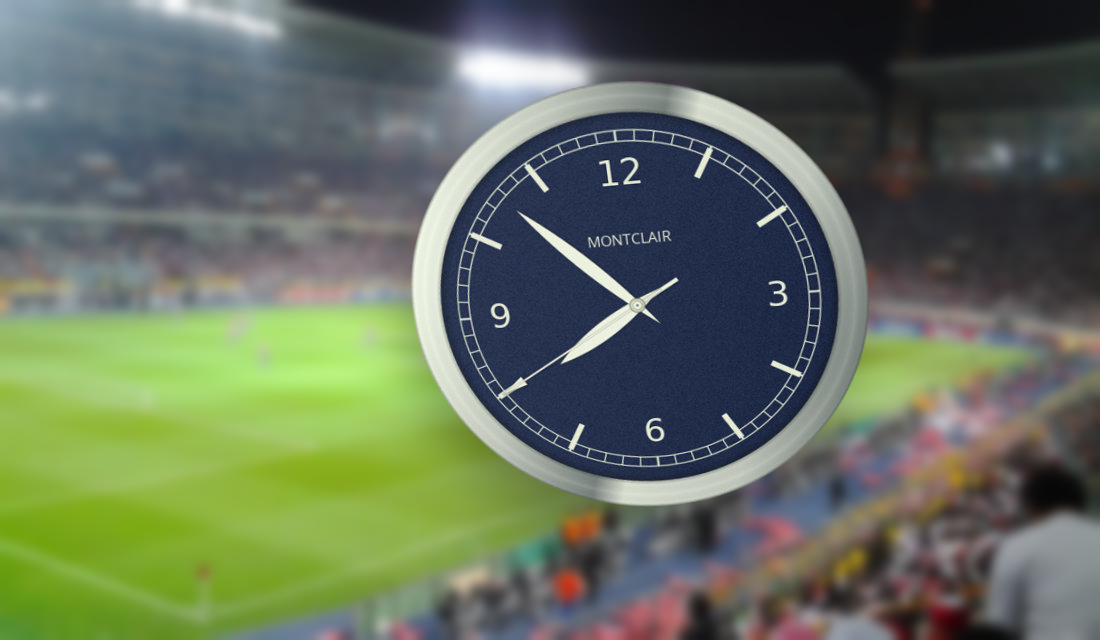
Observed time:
h=7 m=52 s=40
